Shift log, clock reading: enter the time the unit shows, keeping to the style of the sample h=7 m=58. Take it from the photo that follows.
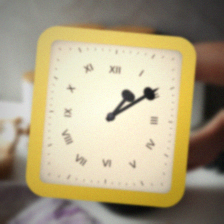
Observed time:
h=1 m=9
